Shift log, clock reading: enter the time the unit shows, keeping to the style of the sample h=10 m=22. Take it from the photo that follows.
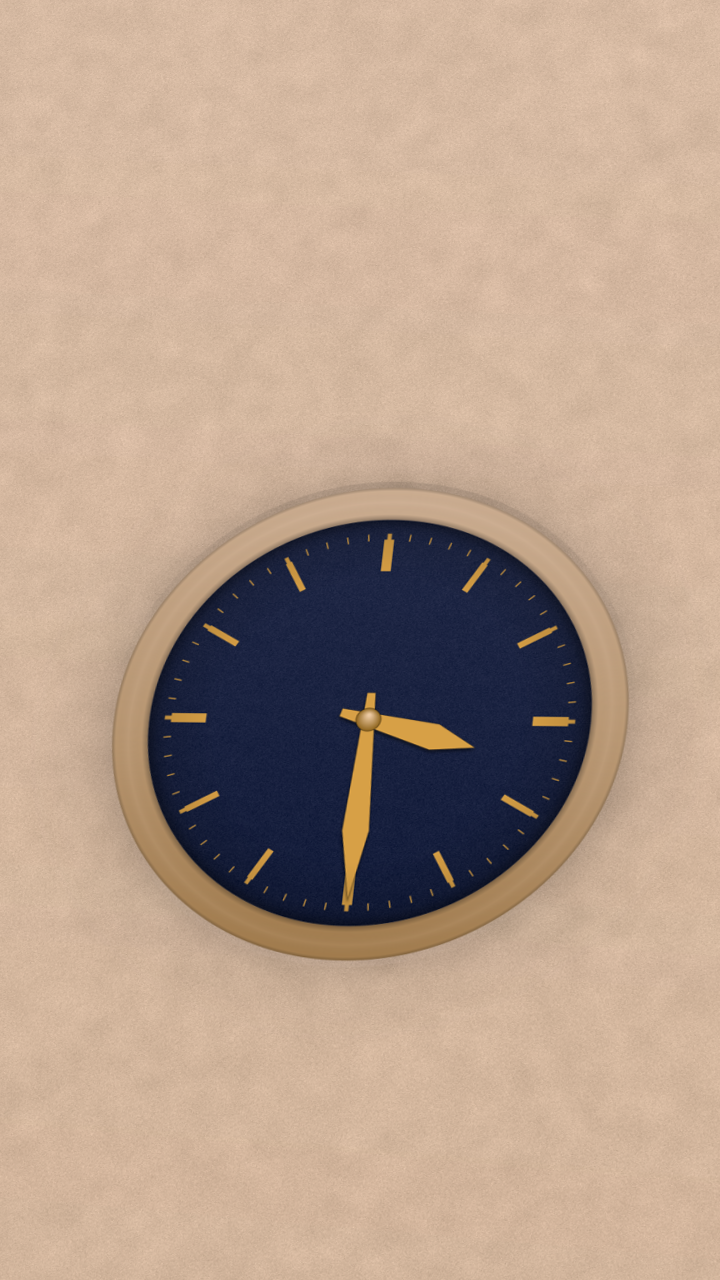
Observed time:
h=3 m=30
